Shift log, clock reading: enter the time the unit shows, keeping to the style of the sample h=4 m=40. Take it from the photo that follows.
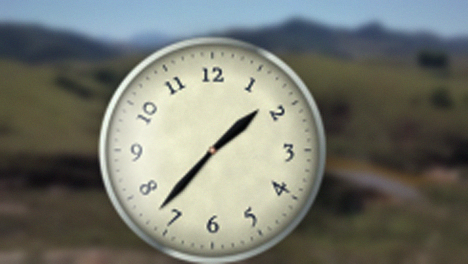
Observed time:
h=1 m=37
